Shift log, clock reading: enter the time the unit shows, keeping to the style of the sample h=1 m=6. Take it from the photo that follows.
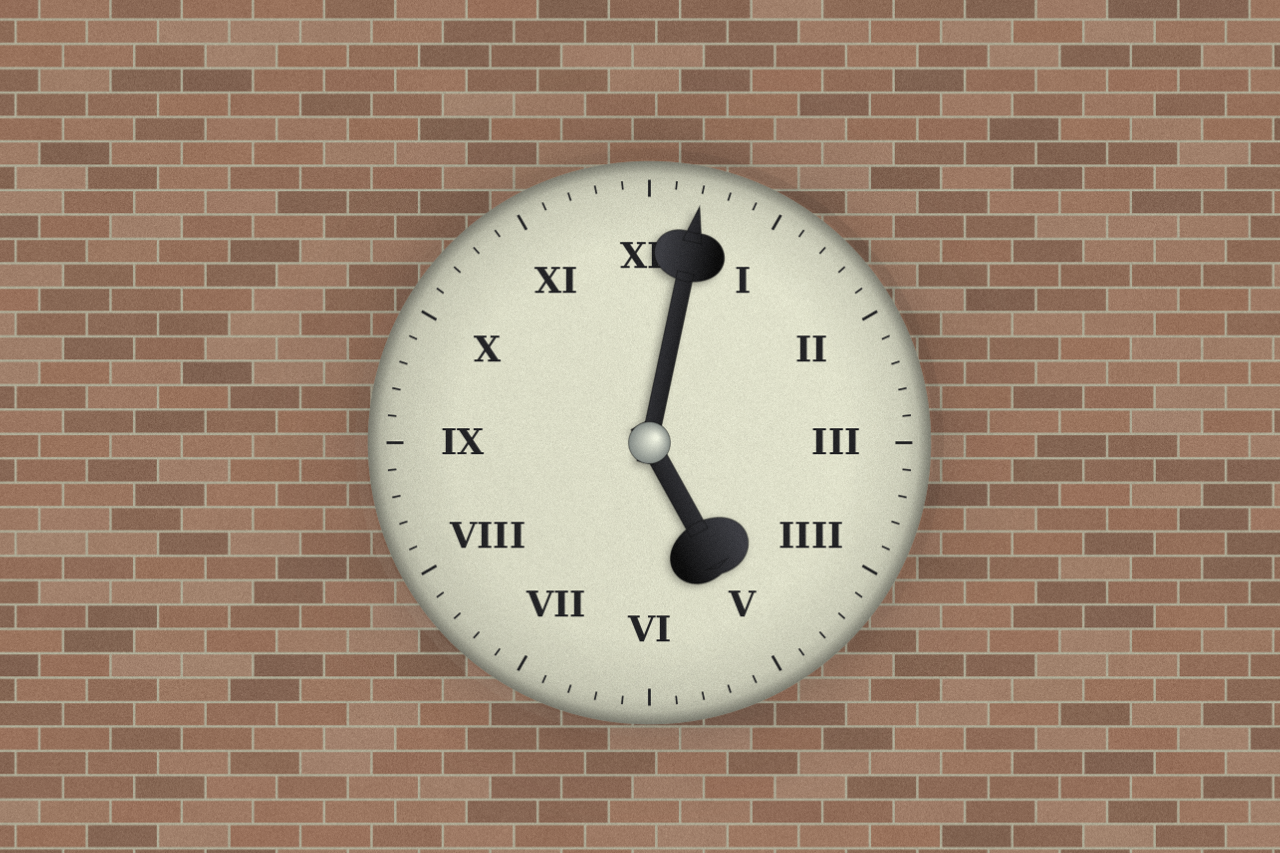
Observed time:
h=5 m=2
